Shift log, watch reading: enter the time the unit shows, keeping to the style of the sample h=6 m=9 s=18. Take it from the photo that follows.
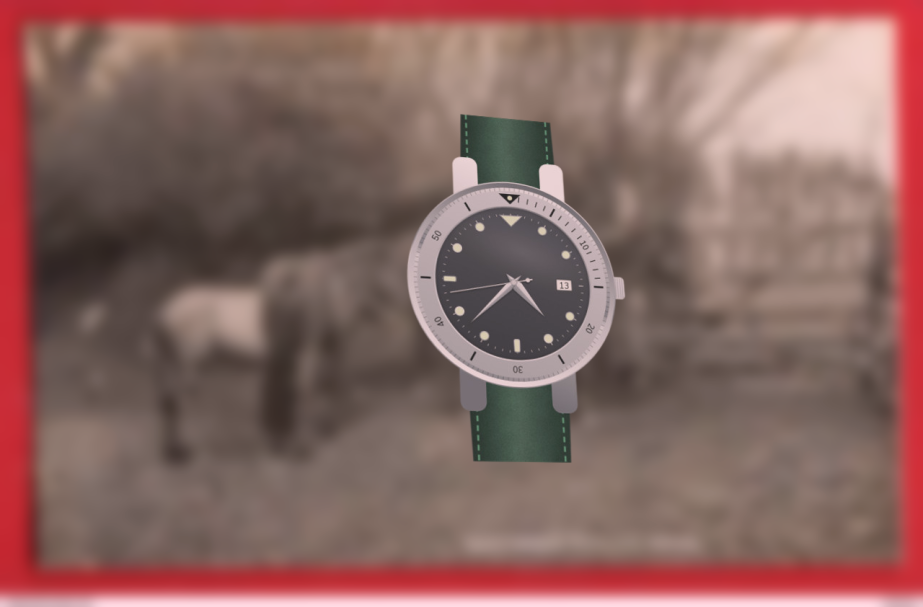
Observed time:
h=4 m=37 s=43
